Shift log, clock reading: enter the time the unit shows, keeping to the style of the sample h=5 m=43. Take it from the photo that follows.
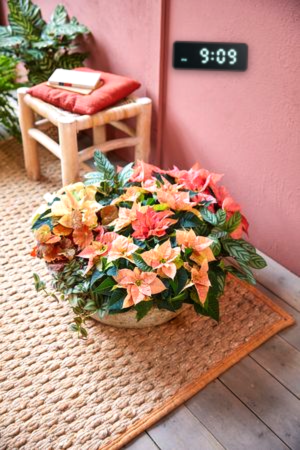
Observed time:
h=9 m=9
